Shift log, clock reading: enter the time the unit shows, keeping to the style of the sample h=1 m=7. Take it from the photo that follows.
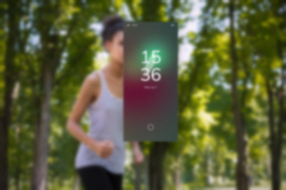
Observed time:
h=15 m=36
